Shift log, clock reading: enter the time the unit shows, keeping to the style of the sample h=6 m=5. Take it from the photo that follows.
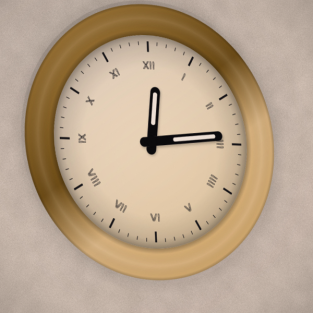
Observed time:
h=12 m=14
